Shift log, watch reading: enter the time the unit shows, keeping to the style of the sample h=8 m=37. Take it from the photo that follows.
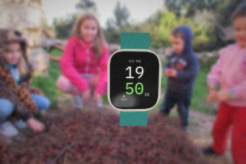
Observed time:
h=19 m=50
